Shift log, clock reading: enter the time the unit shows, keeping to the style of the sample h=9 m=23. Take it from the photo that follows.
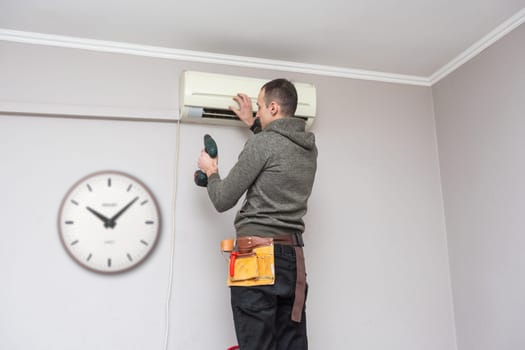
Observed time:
h=10 m=8
